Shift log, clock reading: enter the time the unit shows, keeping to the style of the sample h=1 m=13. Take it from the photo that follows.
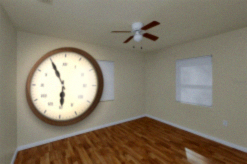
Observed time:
h=5 m=55
